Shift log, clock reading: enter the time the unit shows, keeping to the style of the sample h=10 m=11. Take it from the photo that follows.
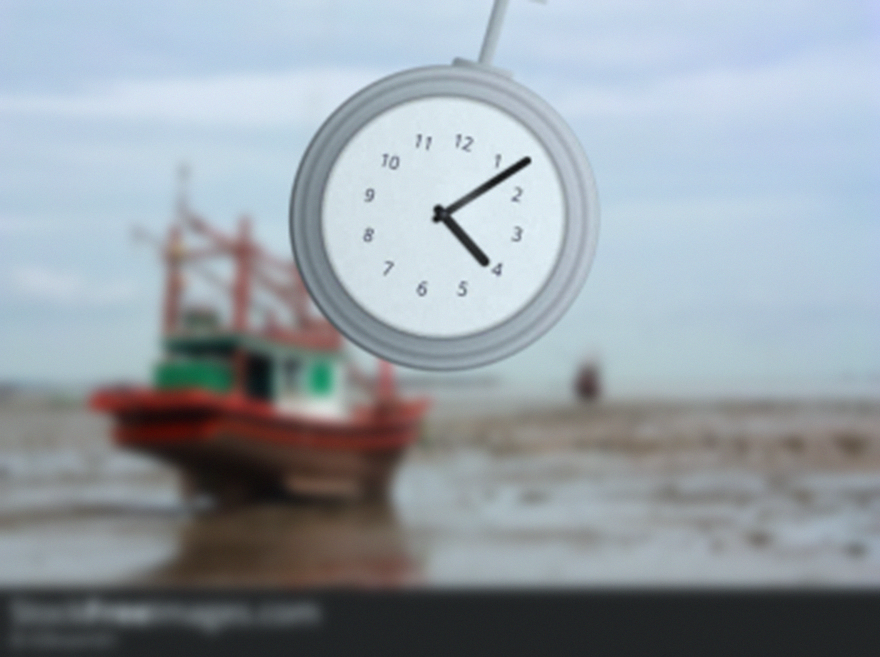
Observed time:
h=4 m=7
